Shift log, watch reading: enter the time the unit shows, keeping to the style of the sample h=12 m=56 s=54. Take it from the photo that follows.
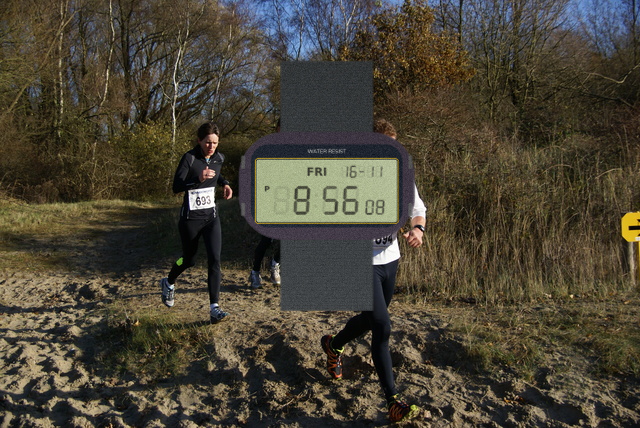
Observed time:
h=8 m=56 s=8
